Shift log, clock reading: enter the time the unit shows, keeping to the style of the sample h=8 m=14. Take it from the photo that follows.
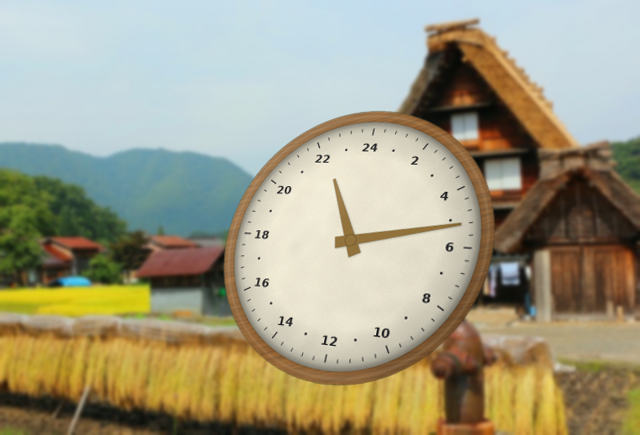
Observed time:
h=22 m=13
